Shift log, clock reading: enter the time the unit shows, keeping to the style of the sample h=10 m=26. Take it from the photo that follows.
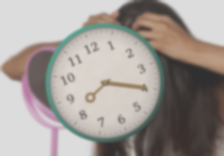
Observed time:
h=8 m=20
